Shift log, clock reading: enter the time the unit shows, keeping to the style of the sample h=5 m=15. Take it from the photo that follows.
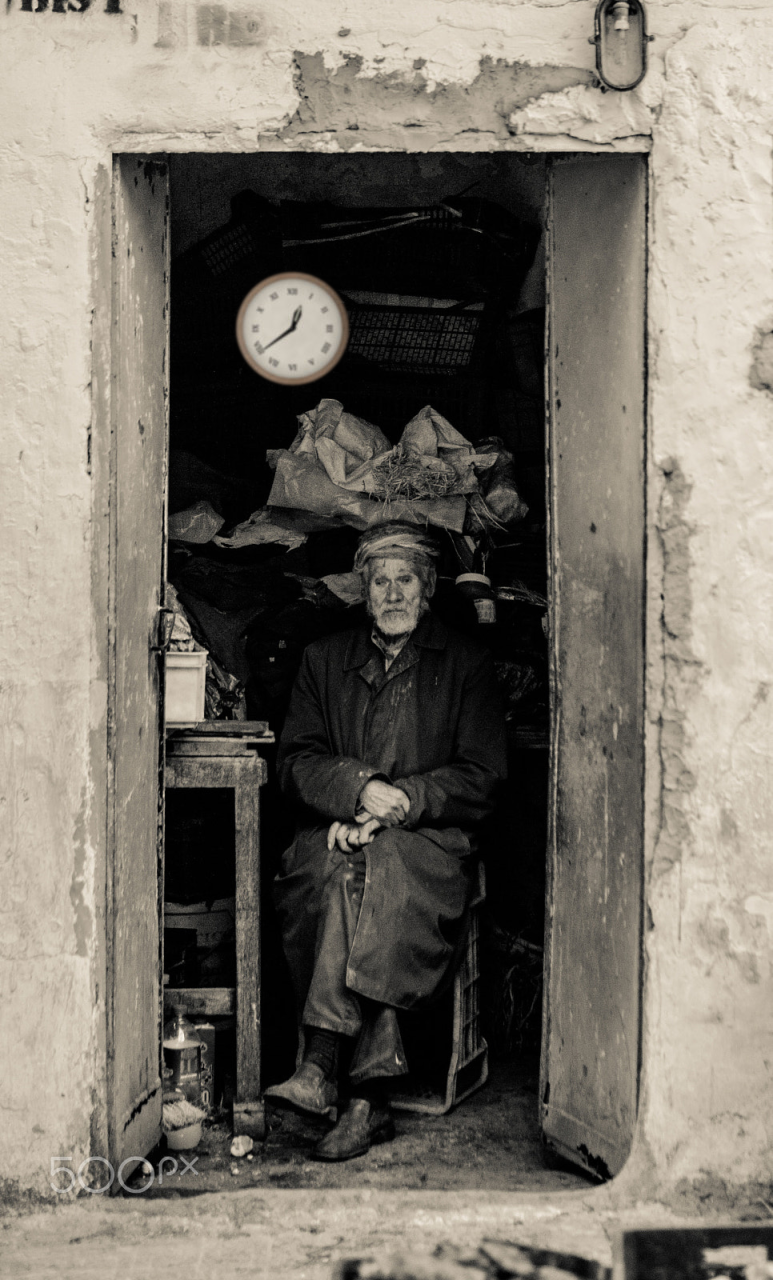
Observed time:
h=12 m=39
